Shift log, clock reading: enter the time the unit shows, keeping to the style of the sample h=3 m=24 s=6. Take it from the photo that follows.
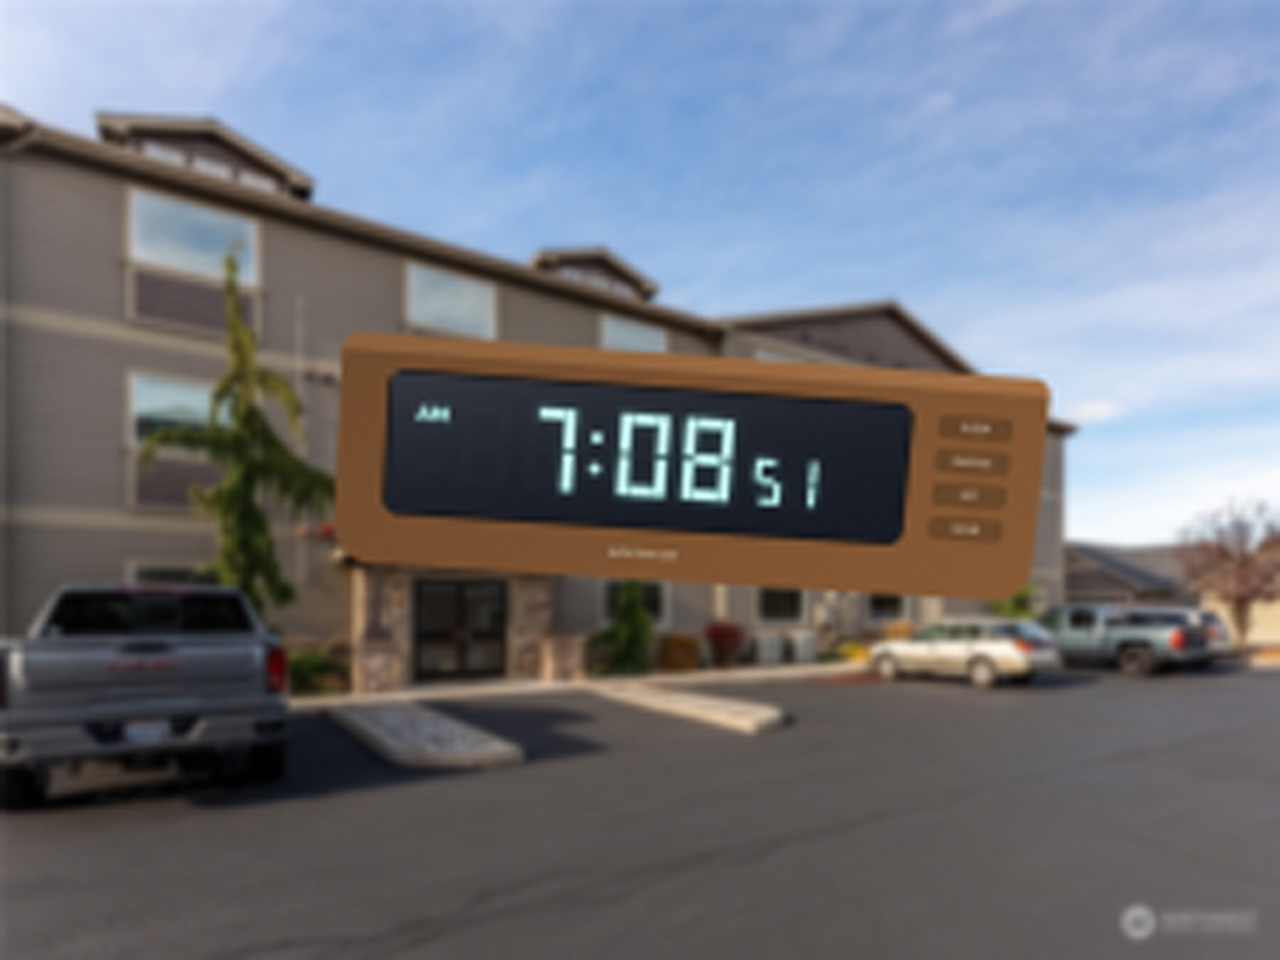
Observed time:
h=7 m=8 s=51
